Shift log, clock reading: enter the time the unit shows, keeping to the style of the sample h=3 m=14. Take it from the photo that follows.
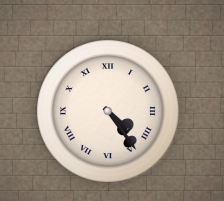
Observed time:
h=4 m=24
